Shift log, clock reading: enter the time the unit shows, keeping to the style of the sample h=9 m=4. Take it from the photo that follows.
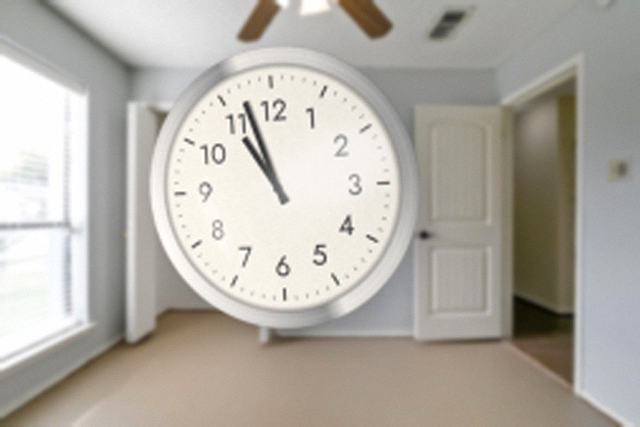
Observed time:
h=10 m=57
